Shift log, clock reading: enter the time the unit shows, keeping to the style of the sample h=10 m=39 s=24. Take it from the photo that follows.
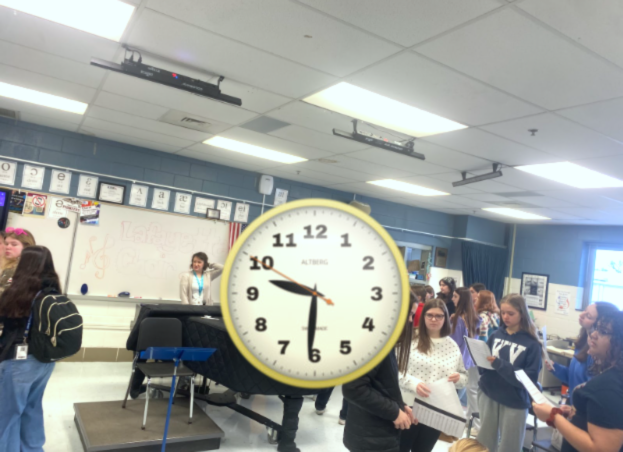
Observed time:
h=9 m=30 s=50
